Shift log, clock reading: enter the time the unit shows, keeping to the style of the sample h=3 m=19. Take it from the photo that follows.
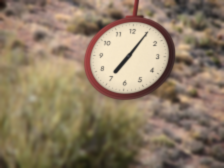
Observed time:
h=7 m=5
